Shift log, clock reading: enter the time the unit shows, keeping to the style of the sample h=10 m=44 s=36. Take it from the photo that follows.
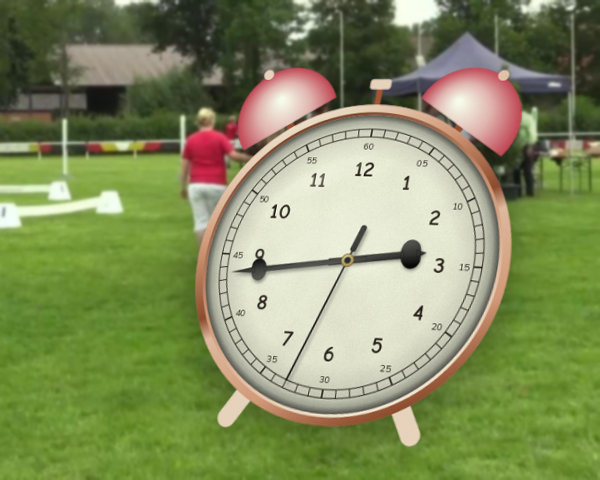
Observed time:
h=2 m=43 s=33
